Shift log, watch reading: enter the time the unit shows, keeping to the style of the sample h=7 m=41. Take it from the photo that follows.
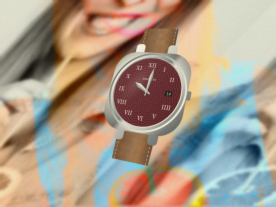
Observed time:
h=10 m=1
